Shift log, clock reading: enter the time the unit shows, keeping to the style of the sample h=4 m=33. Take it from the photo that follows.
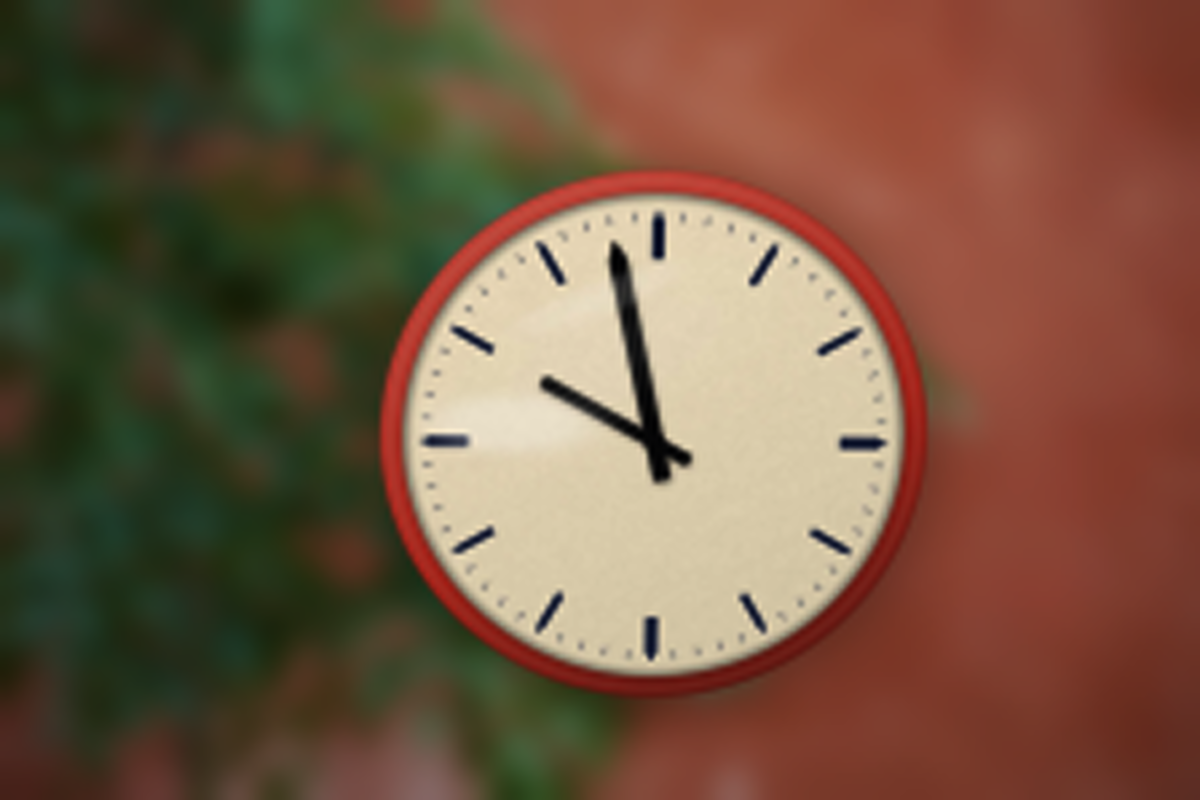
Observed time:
h=9 m=58
